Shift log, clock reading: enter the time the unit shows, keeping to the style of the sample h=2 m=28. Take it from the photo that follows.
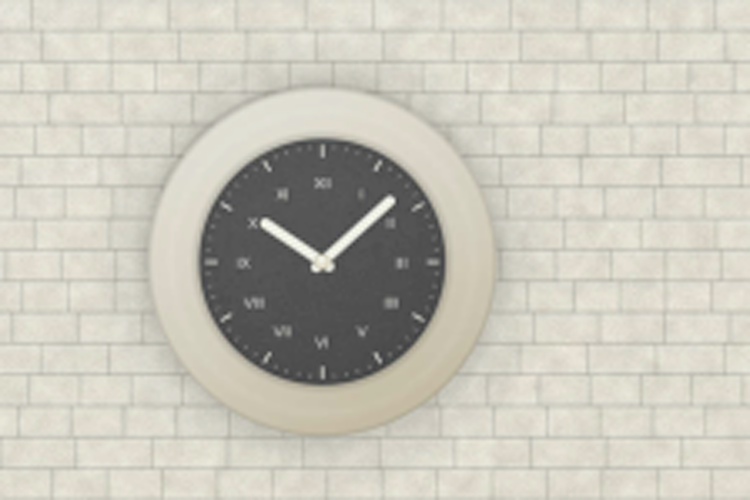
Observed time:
h=10 m=8
